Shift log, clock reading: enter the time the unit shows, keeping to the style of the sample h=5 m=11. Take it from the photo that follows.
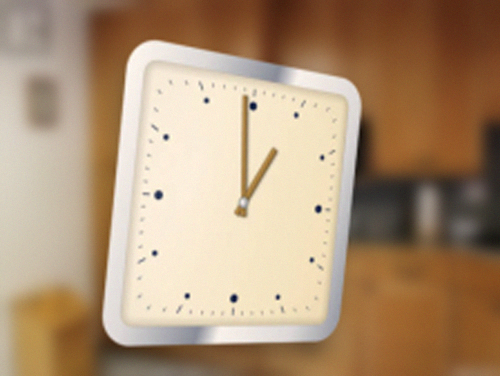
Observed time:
h=12 m=59
